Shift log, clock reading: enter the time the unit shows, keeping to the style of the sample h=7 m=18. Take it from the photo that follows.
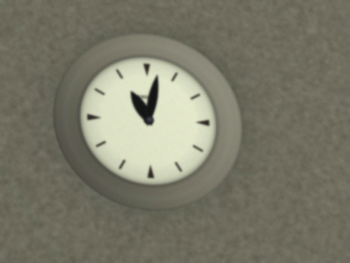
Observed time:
h=11 m=2
